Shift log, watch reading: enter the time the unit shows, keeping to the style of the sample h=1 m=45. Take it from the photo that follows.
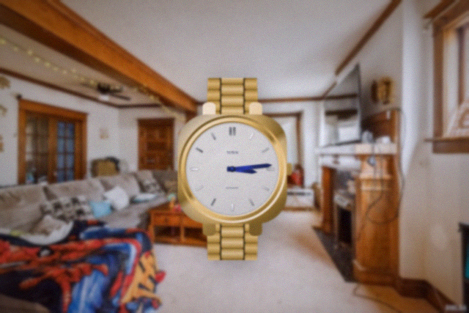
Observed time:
h=3 m=14
